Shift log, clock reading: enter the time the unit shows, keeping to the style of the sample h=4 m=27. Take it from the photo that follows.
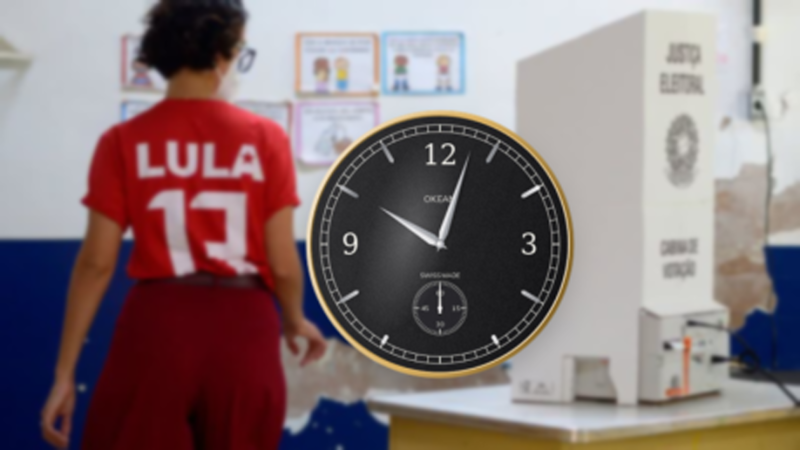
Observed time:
h=10 m=3
